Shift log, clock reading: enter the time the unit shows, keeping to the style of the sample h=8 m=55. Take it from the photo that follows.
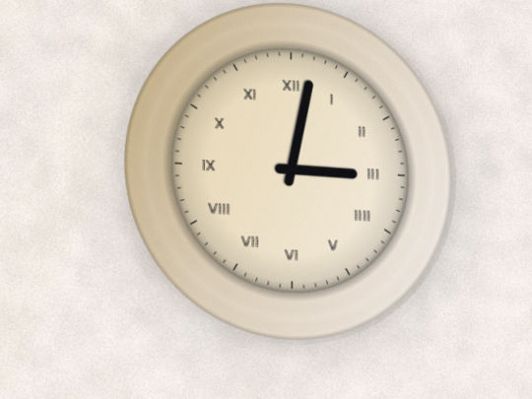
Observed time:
h=3 m=2
